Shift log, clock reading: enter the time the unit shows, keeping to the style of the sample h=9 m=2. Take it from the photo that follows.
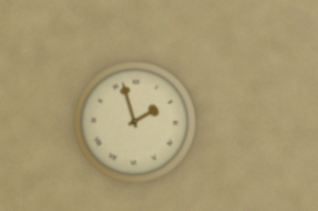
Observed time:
h=1 m=57
